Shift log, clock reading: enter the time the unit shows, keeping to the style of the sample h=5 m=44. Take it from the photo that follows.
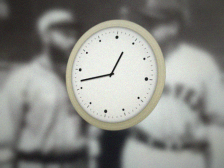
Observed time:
h=12 m=42
